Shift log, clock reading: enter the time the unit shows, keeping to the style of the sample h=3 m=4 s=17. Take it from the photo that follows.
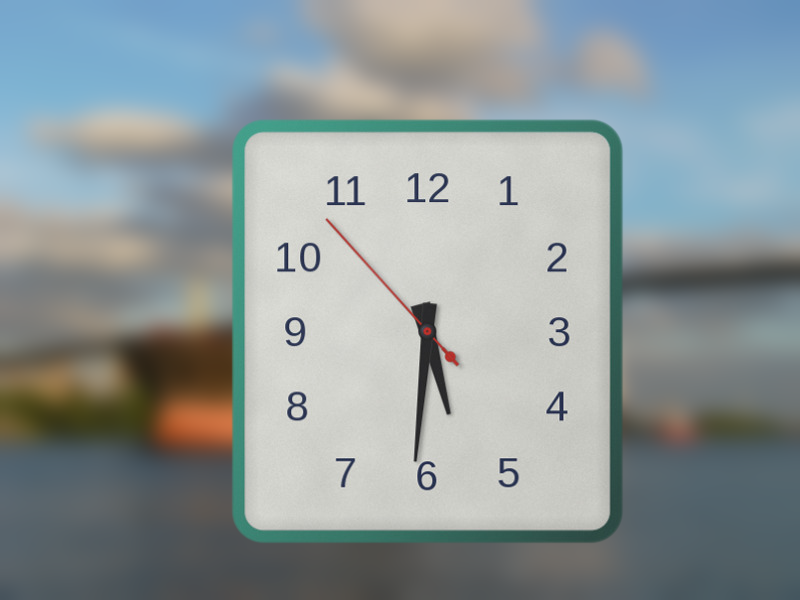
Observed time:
h=5 m=30 s=53
